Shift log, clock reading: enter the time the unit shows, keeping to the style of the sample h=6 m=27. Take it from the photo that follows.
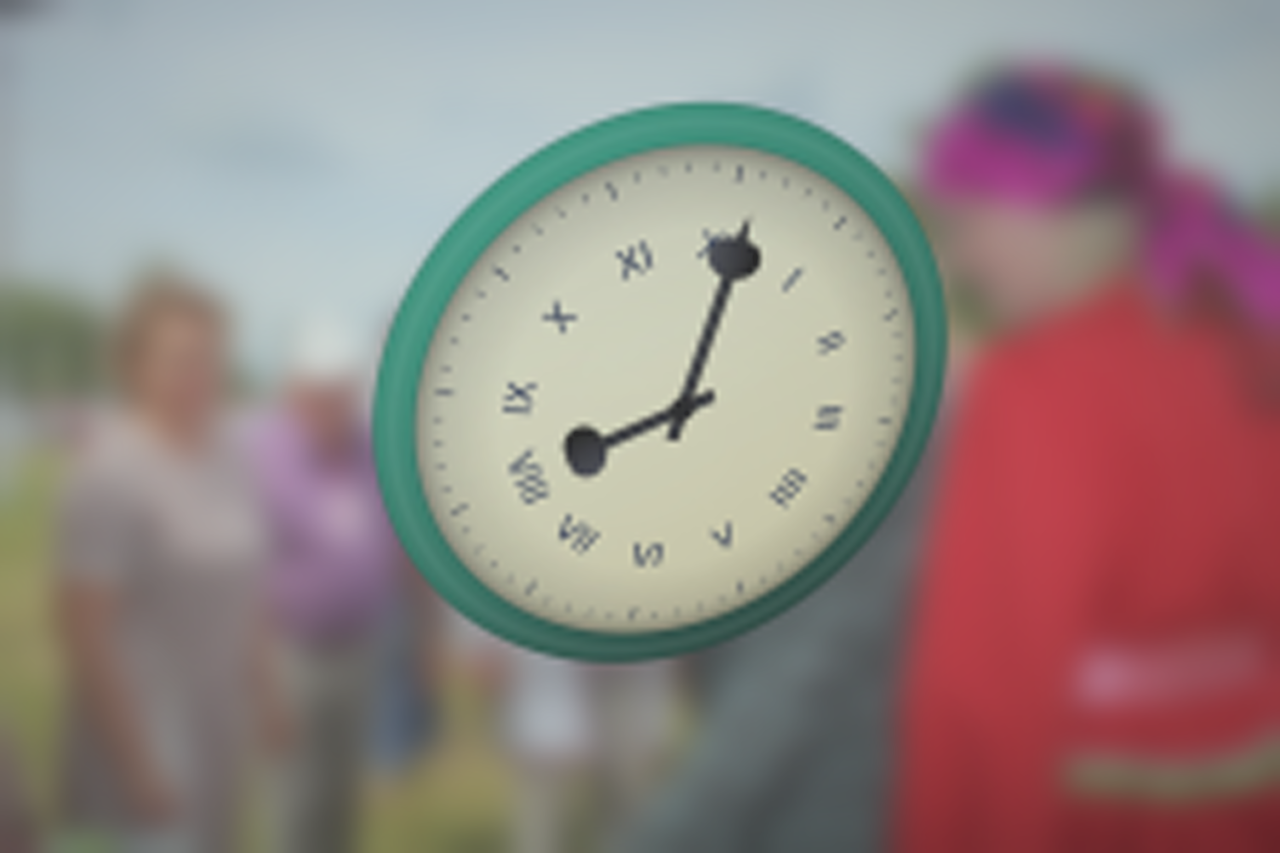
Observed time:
h=8 m=1
